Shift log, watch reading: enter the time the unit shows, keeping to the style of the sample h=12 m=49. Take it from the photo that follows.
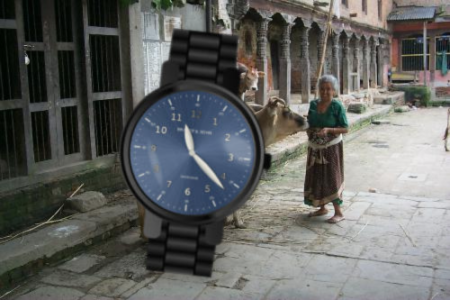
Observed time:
h=11 m=22
